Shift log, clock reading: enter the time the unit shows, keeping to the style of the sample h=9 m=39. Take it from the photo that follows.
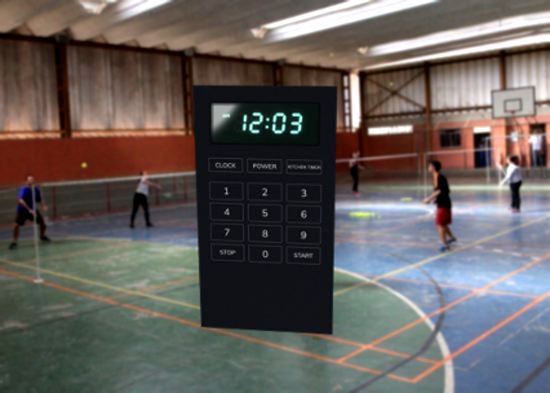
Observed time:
h=12 m=3
